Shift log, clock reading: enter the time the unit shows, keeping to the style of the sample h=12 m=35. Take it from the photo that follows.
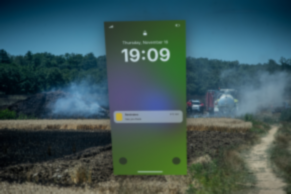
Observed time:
h=19 m=9
